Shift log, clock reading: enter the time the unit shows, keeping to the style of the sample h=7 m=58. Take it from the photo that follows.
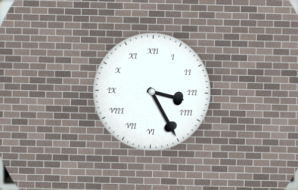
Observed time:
h=3 m=25
